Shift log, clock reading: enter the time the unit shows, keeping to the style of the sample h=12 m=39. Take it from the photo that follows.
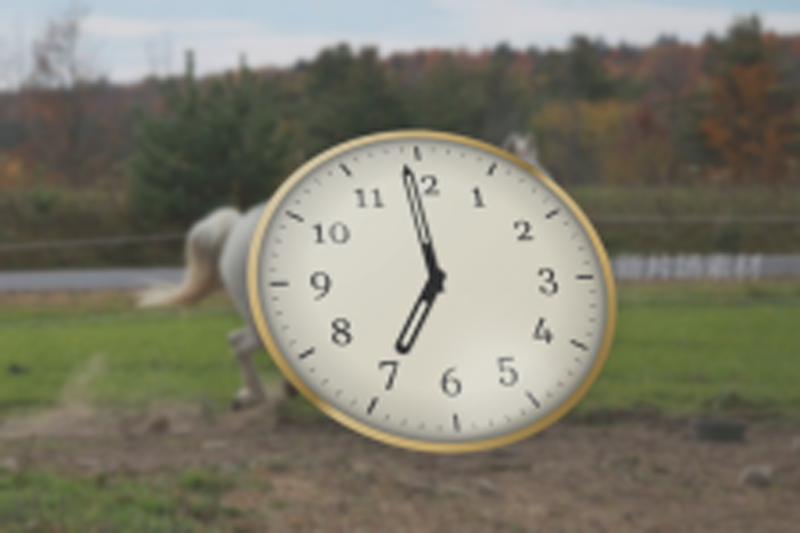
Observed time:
h=6 m=59
